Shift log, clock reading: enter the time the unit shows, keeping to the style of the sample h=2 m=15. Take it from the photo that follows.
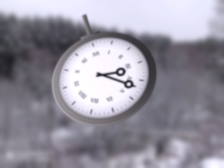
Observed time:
h=3 m=22
